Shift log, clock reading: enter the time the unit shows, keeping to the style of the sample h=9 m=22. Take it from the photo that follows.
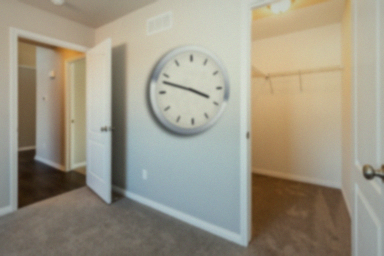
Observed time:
h=3 m=48
